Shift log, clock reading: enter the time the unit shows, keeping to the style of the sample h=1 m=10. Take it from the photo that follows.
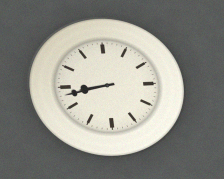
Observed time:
h=8 m=43
